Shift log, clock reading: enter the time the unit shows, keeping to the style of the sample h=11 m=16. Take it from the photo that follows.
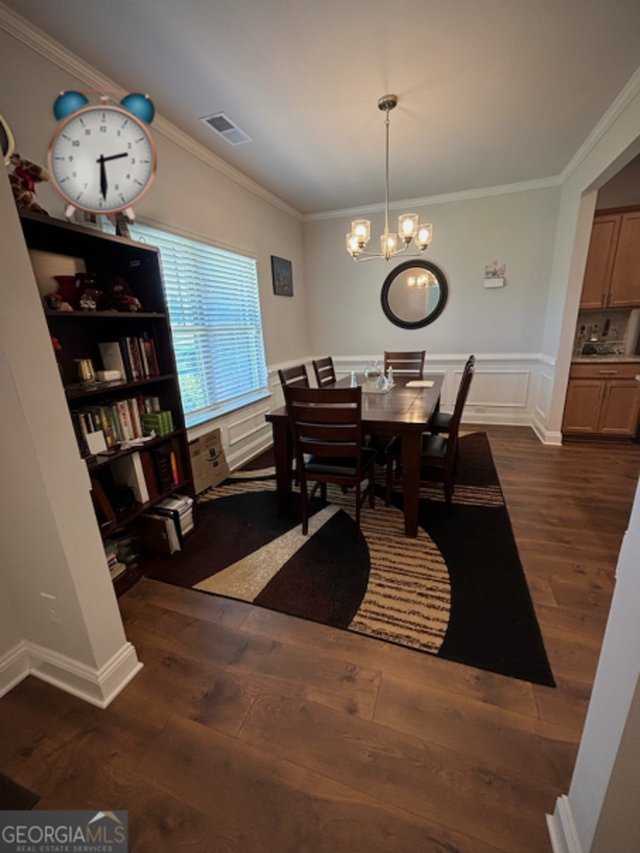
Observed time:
h=2 m=29
